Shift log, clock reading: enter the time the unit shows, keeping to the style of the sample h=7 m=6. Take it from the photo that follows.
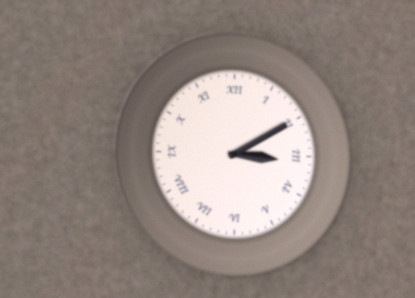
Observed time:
h=3 m=10
